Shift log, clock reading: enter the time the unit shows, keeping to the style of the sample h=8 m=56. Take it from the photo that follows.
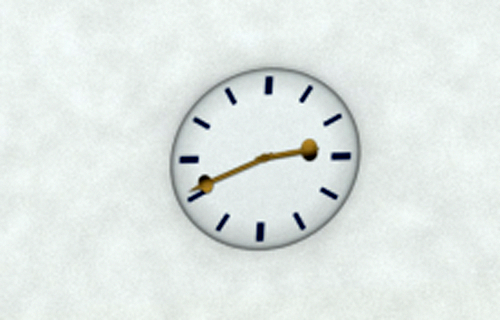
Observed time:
h=2 m=41
